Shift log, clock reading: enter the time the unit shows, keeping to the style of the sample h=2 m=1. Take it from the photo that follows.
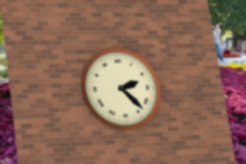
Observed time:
h=2 m=23
